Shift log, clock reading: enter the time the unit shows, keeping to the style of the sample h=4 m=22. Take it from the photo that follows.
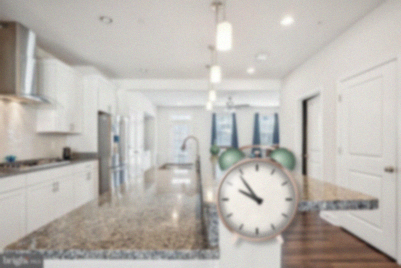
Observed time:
h=9 m=54
